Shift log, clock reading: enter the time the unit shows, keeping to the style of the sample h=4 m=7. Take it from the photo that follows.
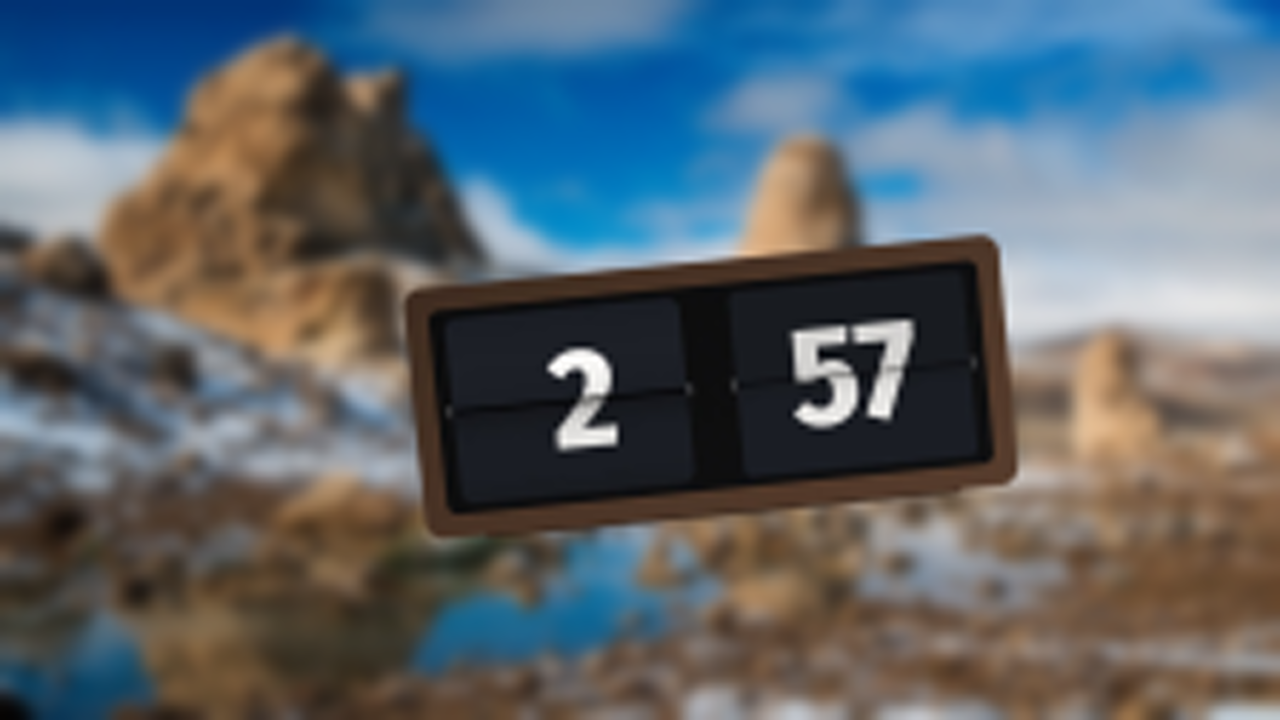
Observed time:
h=2 m=57
